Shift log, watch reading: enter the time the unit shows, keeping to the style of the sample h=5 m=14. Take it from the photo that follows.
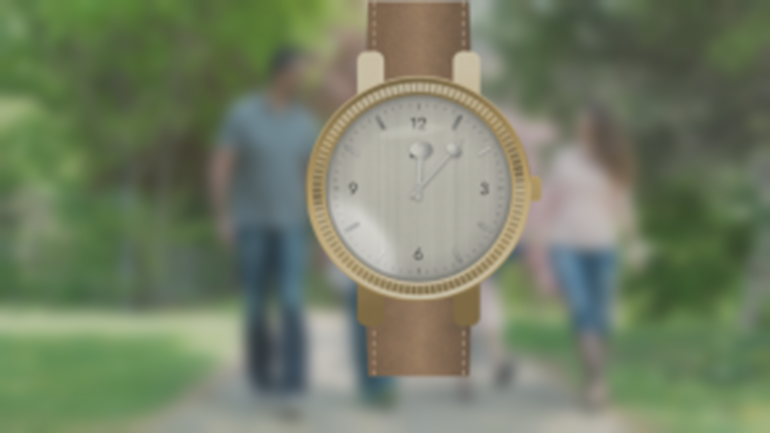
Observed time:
h=12 m=7
